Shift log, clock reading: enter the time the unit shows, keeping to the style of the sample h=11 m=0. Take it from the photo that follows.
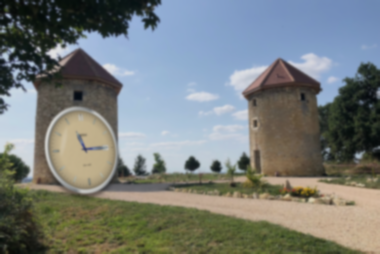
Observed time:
h=11 m=15
